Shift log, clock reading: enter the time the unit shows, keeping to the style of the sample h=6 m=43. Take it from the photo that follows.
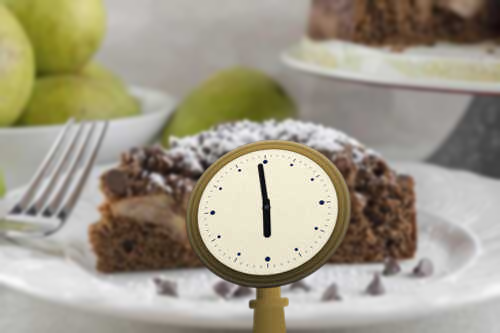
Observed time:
h=5 m=59
